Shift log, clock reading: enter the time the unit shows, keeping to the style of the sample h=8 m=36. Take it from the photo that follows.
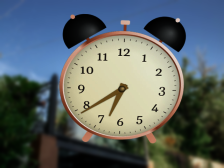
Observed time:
h=6 m=39
